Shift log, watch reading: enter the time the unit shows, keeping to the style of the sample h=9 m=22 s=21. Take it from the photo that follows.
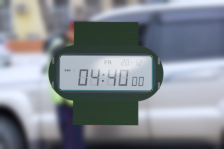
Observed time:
h=4 m=40 s=0
